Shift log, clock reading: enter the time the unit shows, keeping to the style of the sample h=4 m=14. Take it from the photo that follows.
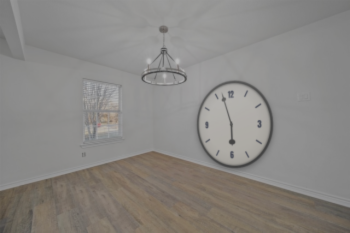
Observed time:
h=5 m=57
